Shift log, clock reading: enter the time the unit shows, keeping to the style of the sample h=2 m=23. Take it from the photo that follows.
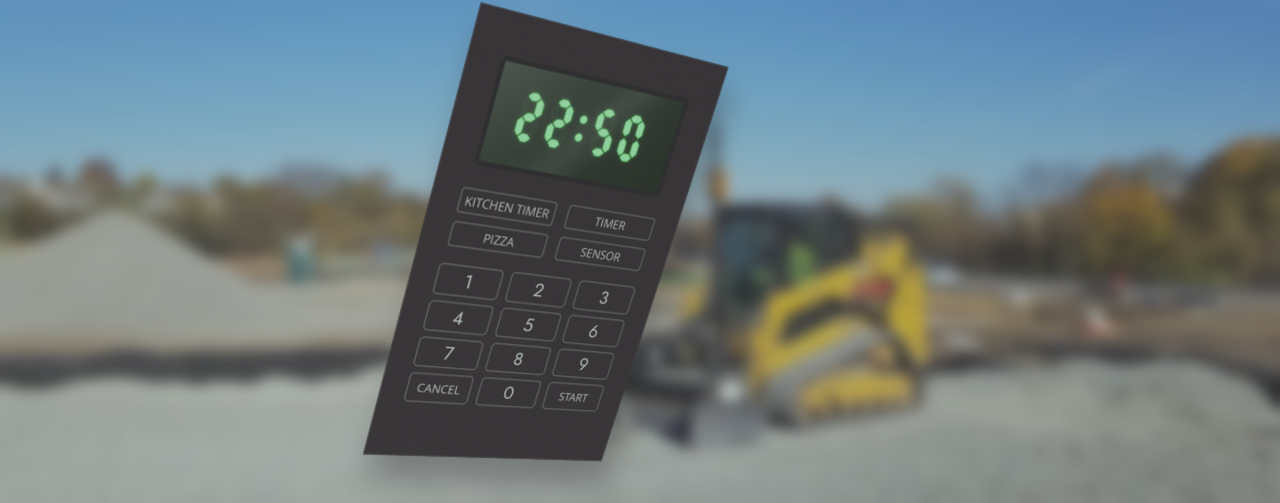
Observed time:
h=22 m=50
